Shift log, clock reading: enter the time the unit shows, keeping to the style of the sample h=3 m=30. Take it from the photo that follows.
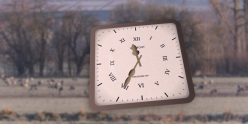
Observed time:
h=11 m=35
